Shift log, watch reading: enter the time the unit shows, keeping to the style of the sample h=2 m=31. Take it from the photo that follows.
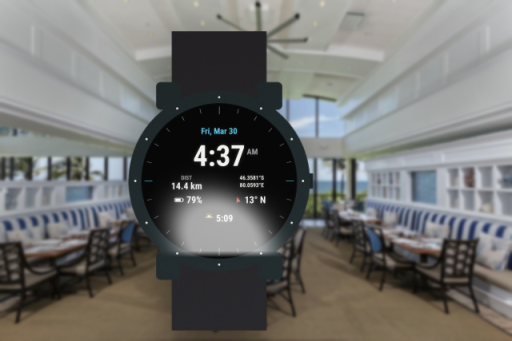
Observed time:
h=4 m=37
